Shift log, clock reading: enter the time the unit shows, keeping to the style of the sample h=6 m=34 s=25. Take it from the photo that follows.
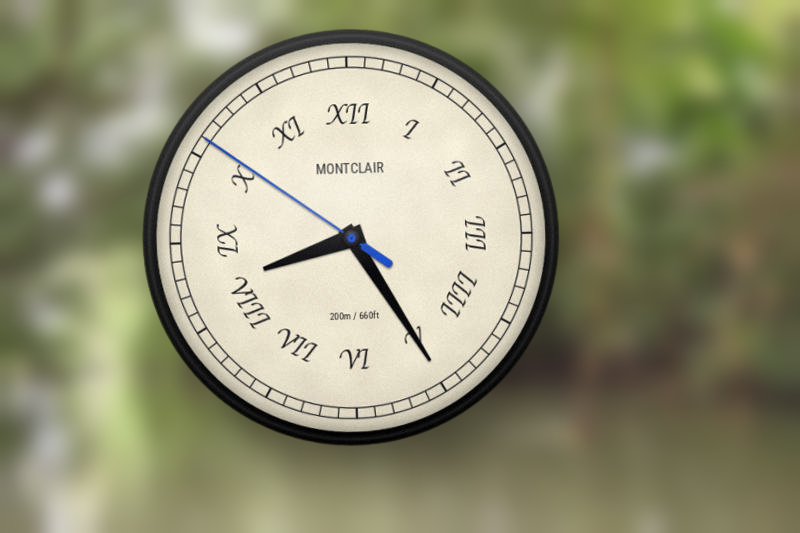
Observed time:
h=8 m=24 s=51
